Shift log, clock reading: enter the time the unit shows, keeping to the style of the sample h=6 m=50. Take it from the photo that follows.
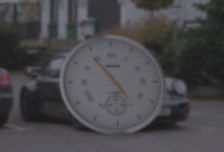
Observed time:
h=4 m=54
